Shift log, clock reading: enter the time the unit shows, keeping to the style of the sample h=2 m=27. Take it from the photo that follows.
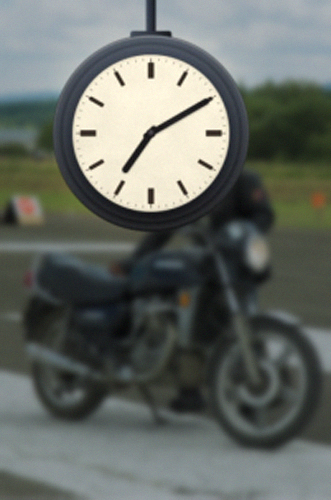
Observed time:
h=7 m=10
